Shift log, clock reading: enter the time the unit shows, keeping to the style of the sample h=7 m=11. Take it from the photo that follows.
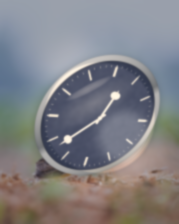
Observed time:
h=12 m=38
